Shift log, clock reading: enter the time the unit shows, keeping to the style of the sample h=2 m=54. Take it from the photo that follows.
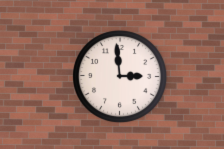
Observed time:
h=2 m=59
